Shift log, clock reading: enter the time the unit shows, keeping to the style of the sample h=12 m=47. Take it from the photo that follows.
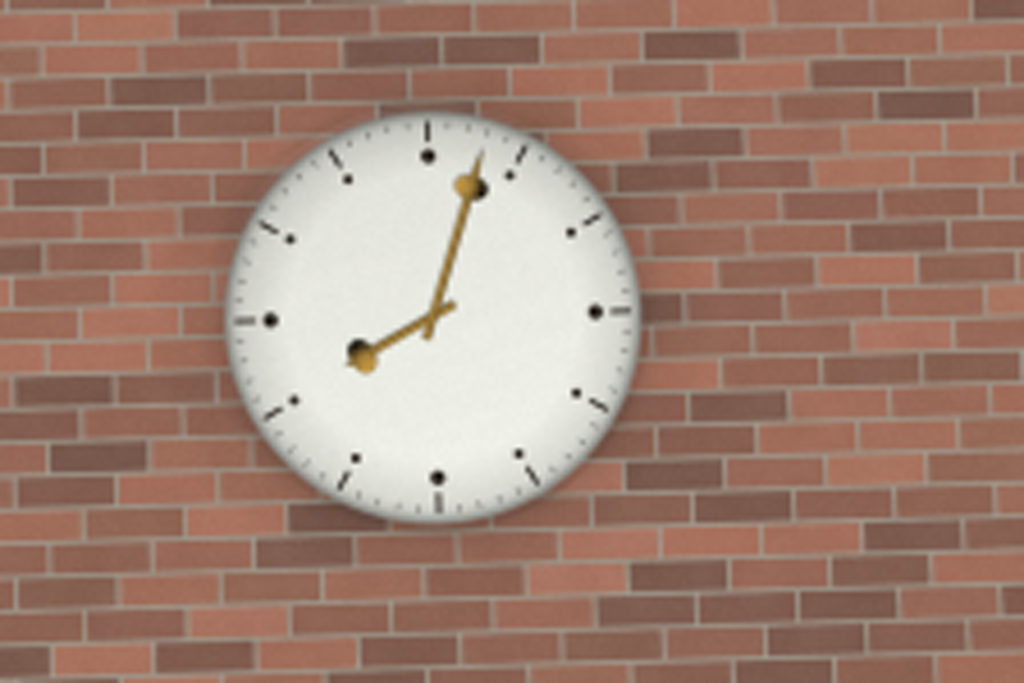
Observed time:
h=8 m=3
